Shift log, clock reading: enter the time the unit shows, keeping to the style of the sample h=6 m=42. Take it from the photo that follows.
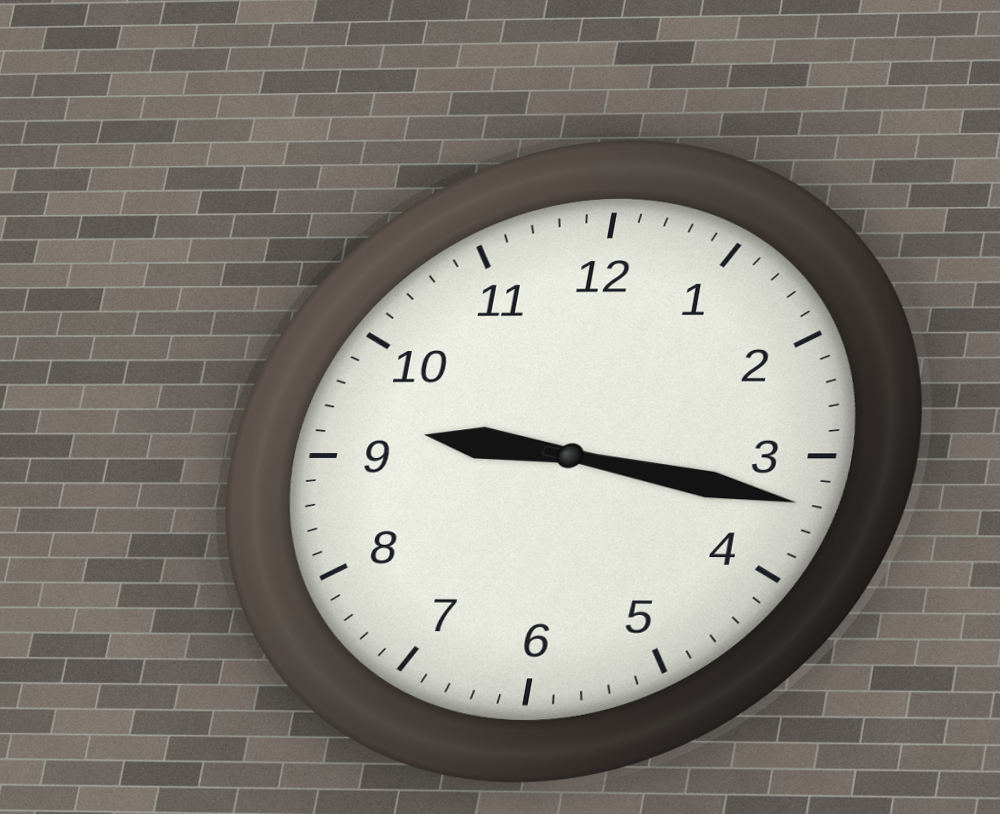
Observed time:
h=9 m=17
